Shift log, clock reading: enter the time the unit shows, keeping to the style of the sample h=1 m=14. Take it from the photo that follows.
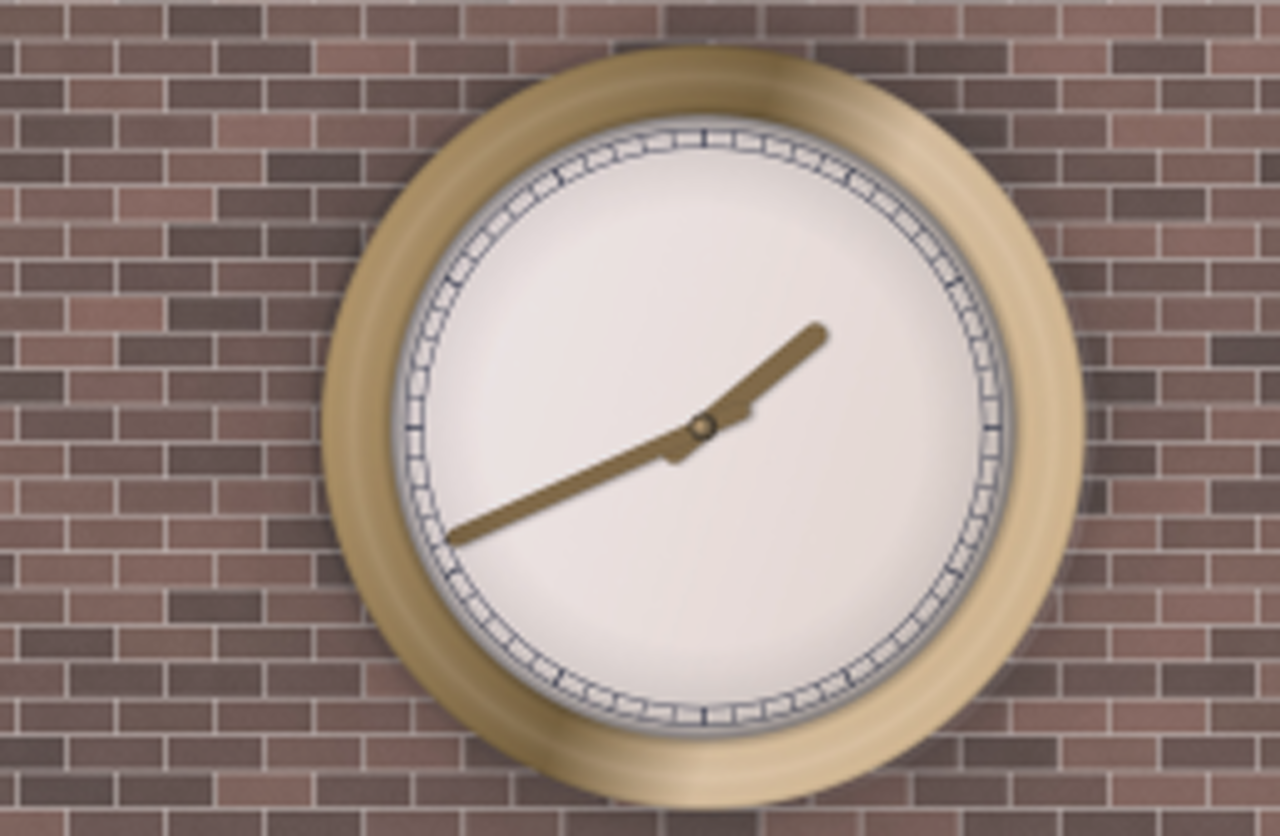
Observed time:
h=1 m=41
